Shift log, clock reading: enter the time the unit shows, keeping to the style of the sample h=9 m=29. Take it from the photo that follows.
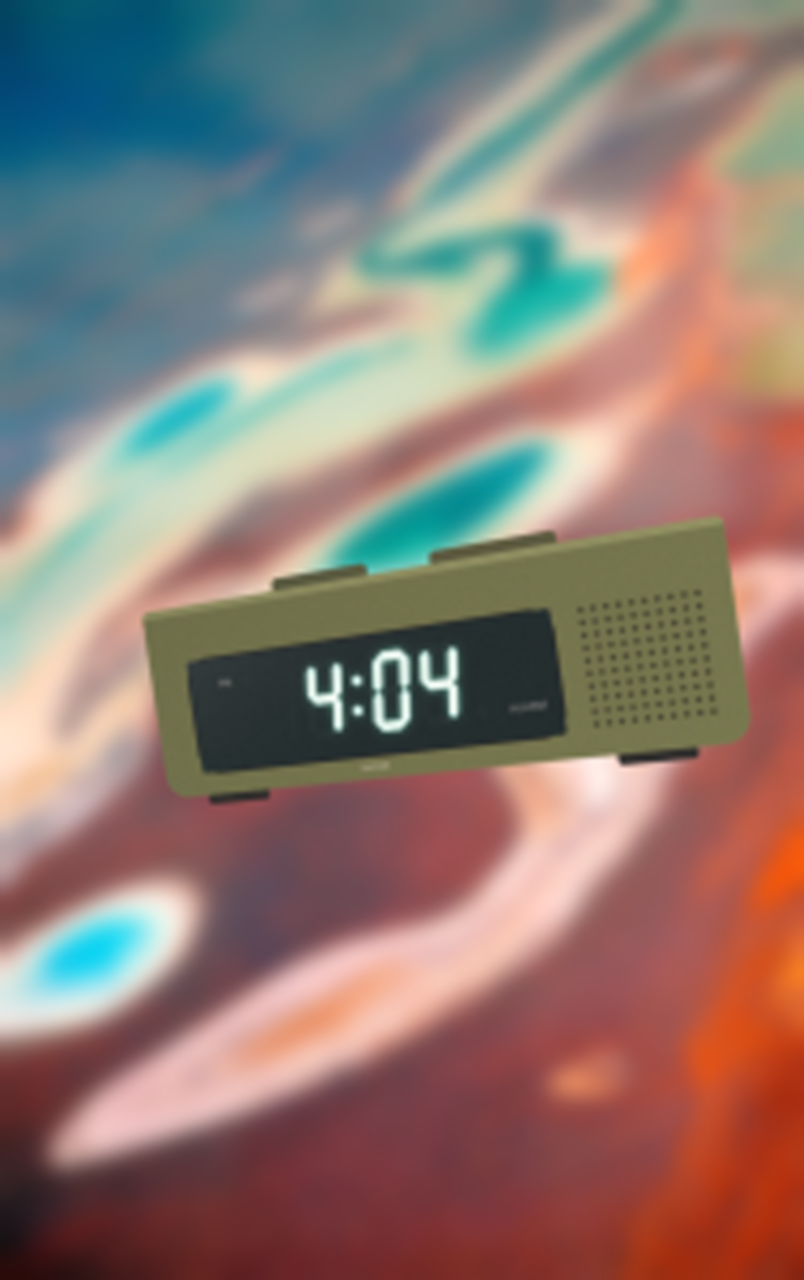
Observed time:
h=4 m=4
